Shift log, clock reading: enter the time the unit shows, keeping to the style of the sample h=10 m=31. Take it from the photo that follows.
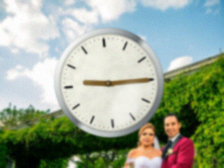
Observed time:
h=9 m=15
